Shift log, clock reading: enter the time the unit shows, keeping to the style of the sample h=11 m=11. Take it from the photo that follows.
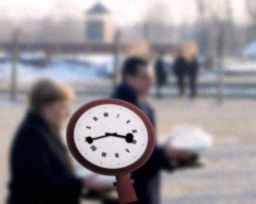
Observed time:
h=3 m=44
